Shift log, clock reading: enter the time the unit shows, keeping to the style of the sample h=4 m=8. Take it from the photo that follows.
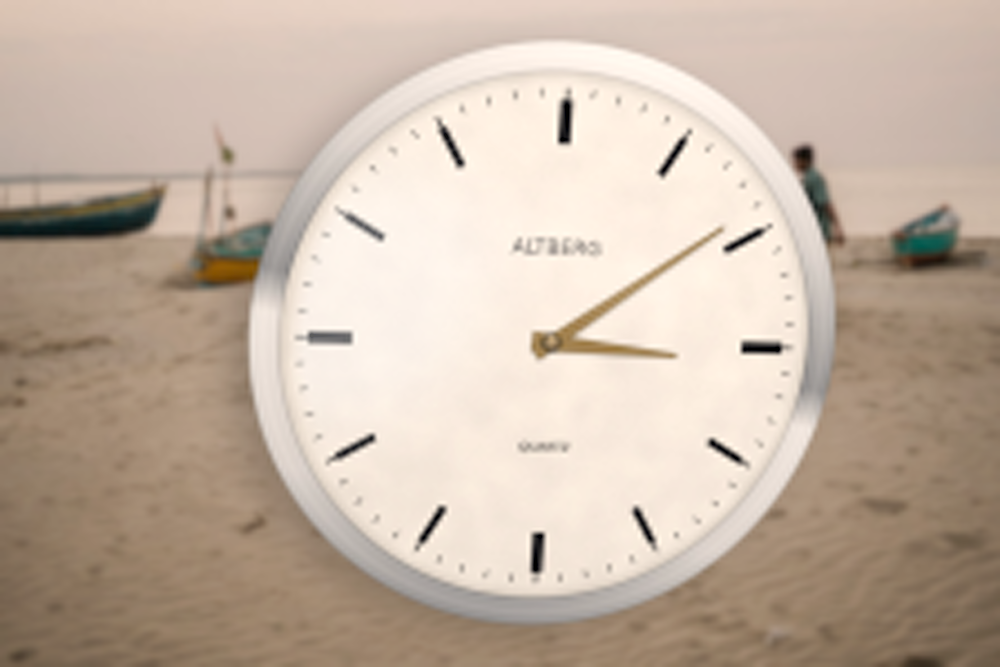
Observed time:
h=3 m=9
